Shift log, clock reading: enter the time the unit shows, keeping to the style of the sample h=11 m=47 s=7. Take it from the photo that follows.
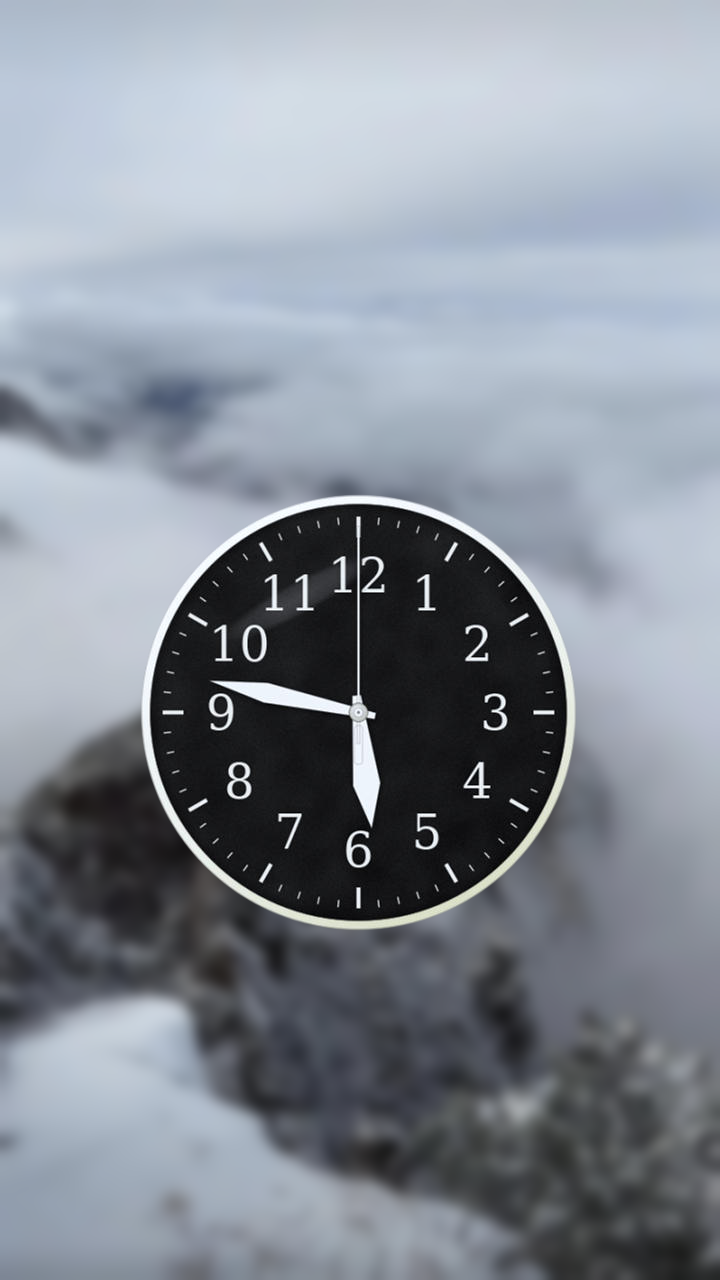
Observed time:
h=5 m=47 s=0
